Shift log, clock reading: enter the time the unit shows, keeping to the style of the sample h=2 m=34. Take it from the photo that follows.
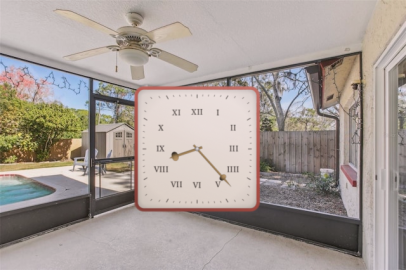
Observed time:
h=8 m=23
